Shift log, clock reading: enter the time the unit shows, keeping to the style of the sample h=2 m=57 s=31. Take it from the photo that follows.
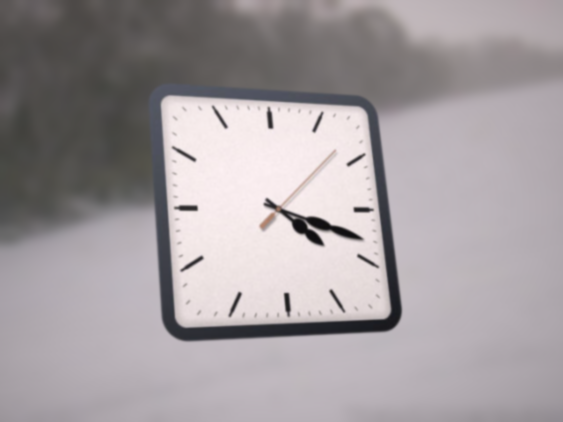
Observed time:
h=4 m=18 s=8
